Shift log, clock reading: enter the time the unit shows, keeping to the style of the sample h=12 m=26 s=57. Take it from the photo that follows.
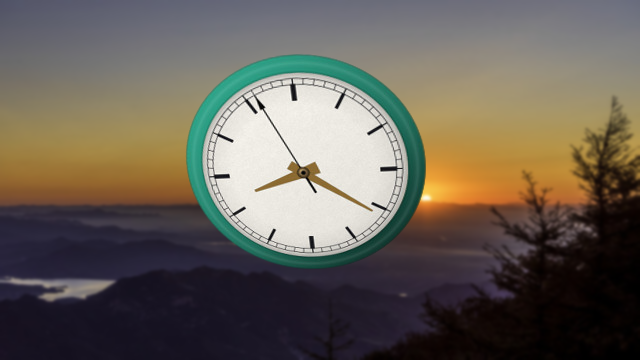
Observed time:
h=8 m=20 s=56
